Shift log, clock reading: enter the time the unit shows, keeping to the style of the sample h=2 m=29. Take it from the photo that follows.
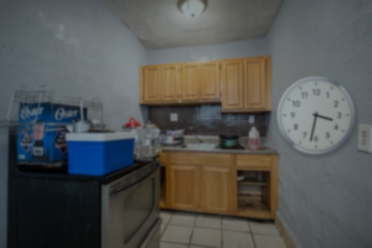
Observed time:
h=3 m=32
